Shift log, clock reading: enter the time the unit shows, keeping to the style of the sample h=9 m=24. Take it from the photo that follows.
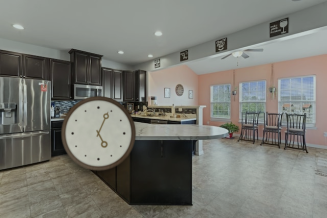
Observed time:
h=5 m=4
